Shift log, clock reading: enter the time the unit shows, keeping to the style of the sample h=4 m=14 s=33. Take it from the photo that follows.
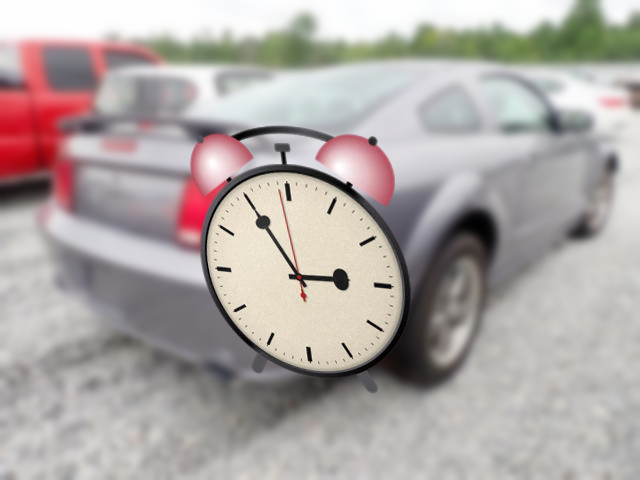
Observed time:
h=2 m=54 s=59
